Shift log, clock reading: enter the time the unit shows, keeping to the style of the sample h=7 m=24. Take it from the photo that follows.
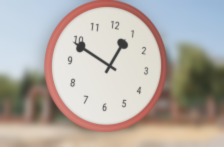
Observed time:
h=12 m=49
